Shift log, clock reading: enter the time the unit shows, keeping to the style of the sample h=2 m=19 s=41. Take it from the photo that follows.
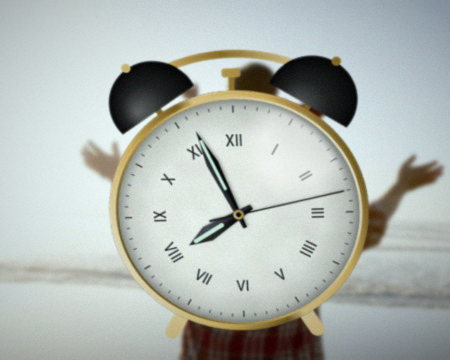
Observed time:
h=7 m=56 s=13
